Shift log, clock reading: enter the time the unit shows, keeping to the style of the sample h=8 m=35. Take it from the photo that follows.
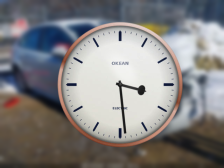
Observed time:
h=3 m=29
